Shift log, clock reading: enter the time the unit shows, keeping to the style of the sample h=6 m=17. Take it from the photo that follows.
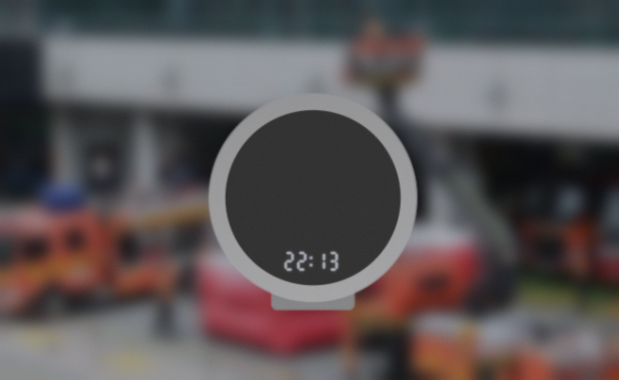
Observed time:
h=22 m=13
